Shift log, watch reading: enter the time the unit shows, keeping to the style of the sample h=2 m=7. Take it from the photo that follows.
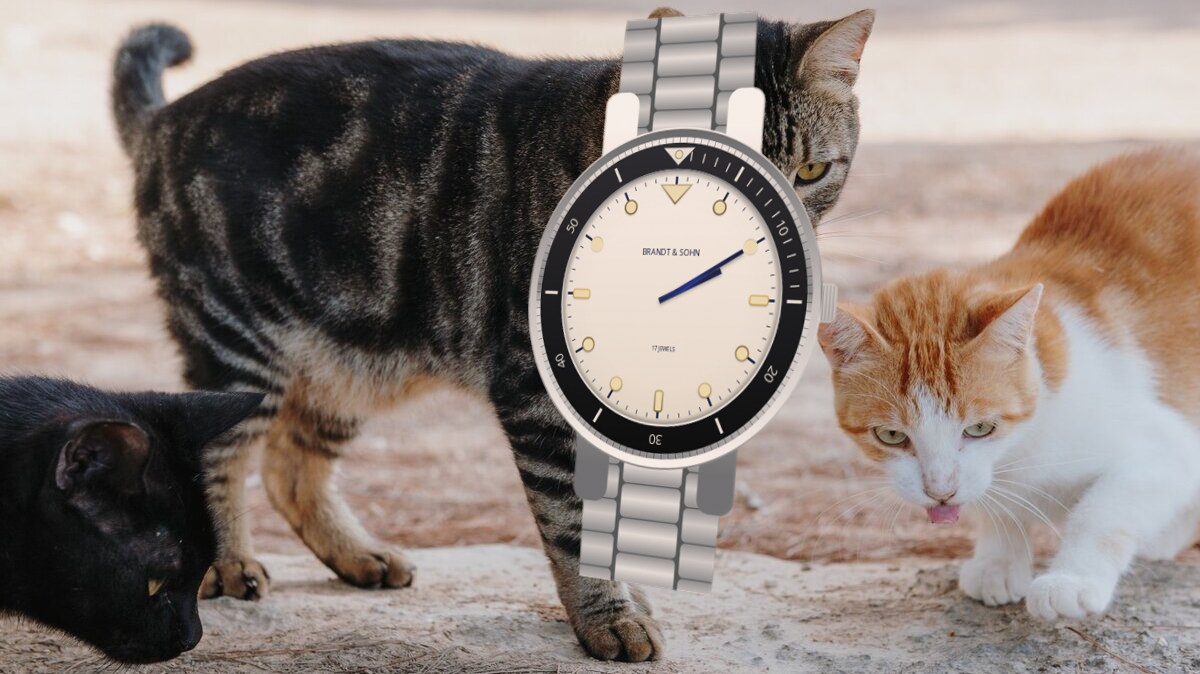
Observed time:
h=2 m=10
